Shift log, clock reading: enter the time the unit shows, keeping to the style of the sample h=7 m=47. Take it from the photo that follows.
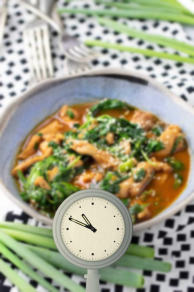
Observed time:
h=10 m=49
